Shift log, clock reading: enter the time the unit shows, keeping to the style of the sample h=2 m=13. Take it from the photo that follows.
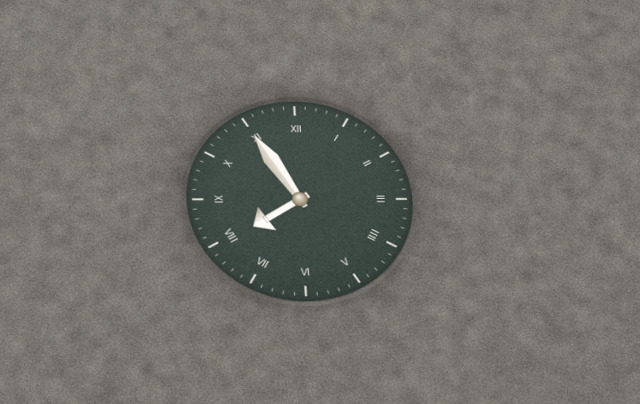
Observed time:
h=7 m=55
